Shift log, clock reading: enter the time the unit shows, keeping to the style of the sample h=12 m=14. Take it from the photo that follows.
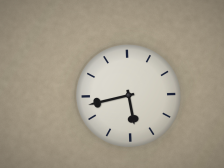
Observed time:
h=5 m=43
